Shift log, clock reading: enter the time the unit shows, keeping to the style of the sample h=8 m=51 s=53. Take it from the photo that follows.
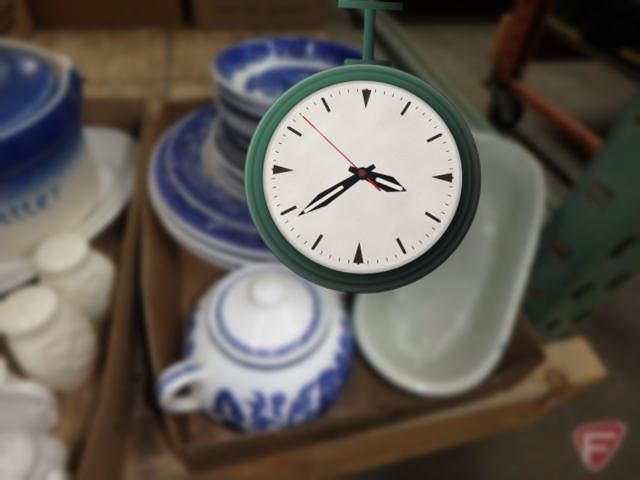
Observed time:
h=3 m=38 s=52
